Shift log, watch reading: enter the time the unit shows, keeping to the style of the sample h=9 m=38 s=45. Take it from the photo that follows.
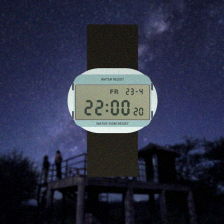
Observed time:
h=22 m=0 s=20
